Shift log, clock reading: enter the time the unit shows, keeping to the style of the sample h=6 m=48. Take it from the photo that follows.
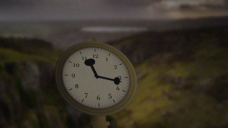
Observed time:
h=11 m=17
